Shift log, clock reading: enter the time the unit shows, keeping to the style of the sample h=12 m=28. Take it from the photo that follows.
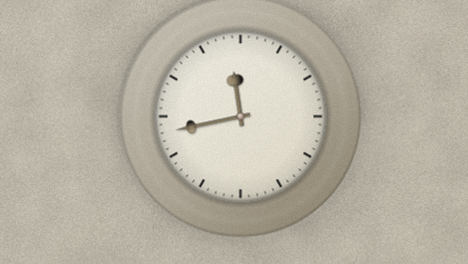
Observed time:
h=11 m=43
